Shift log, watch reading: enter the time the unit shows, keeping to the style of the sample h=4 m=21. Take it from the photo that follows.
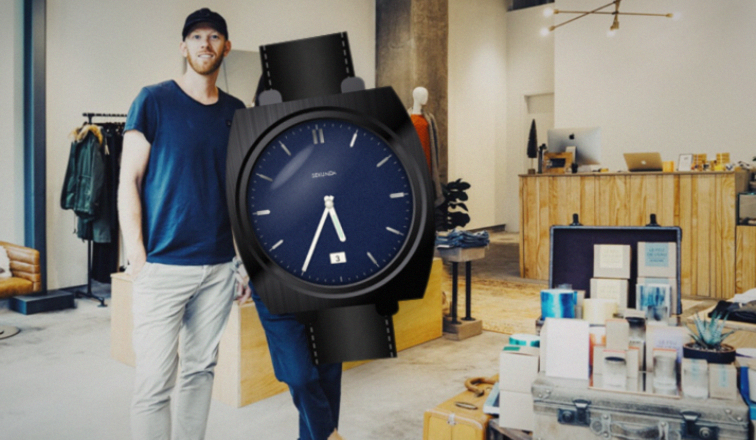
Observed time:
h=5 m=35
